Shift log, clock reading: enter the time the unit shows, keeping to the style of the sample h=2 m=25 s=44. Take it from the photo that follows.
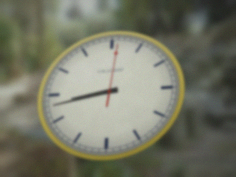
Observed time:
h=8 m=43 s=1
